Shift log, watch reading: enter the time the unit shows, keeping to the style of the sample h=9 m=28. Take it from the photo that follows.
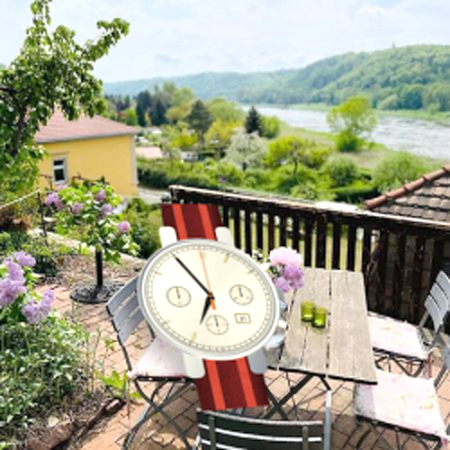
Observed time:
h=6 m=55
